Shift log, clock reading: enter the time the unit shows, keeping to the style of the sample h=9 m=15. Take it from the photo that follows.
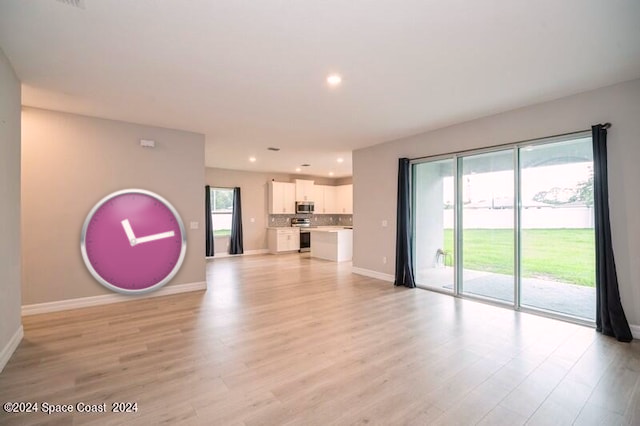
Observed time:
h=11 m=13
